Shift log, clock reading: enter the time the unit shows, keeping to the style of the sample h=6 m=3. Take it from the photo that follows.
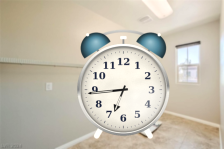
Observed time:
h=6 m=44
